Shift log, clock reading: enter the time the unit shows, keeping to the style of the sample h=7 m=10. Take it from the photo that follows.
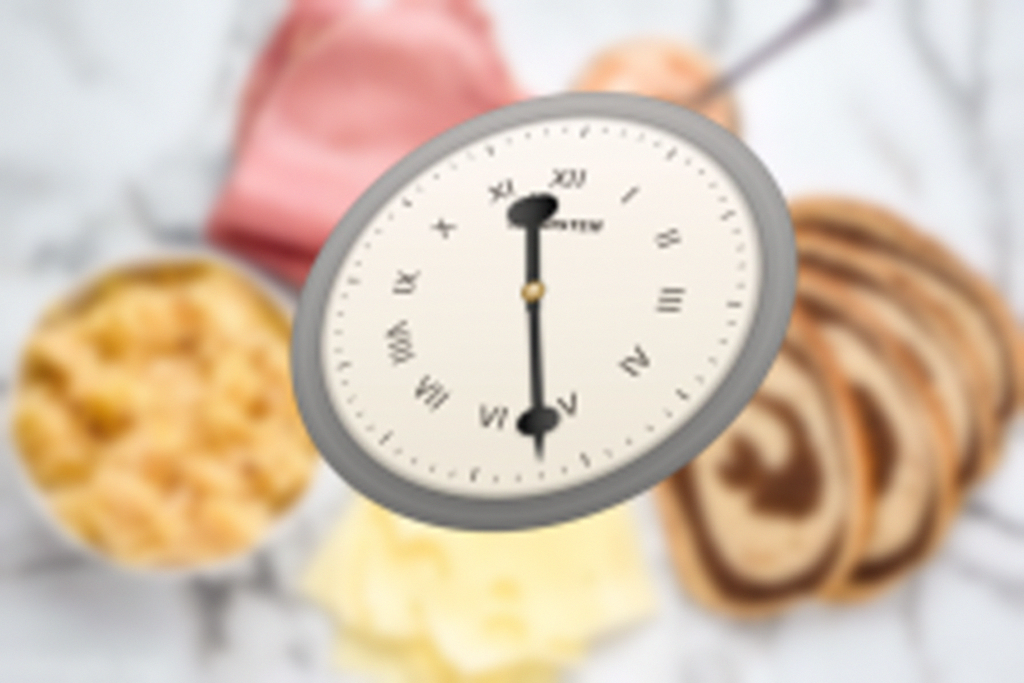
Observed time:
h=11 m=27
